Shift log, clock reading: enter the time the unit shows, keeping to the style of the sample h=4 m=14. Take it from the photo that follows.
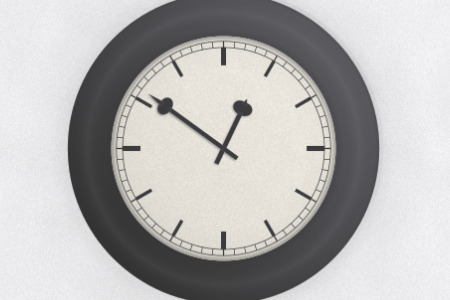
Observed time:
h=12 m=51
